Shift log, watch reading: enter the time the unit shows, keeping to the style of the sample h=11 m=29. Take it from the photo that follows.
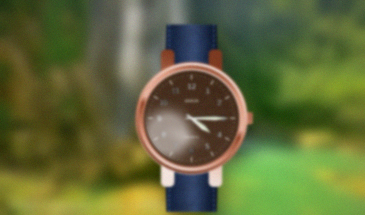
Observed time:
h=4 m=15
